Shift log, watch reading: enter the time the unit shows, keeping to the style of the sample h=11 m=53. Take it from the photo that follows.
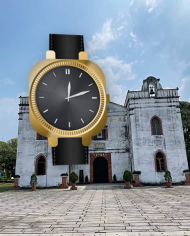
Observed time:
h=12 m=12
